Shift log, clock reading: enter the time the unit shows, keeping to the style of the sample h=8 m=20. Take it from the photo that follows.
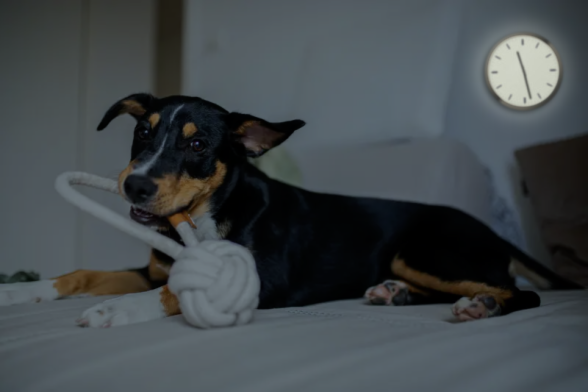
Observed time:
h=11 m=28
